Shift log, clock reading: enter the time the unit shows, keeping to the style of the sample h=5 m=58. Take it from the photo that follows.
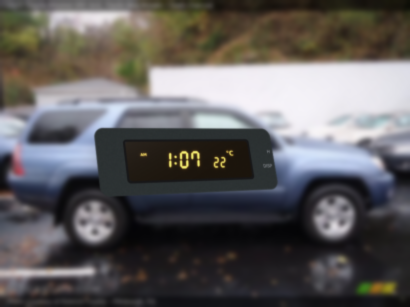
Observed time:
h=1 m=7
